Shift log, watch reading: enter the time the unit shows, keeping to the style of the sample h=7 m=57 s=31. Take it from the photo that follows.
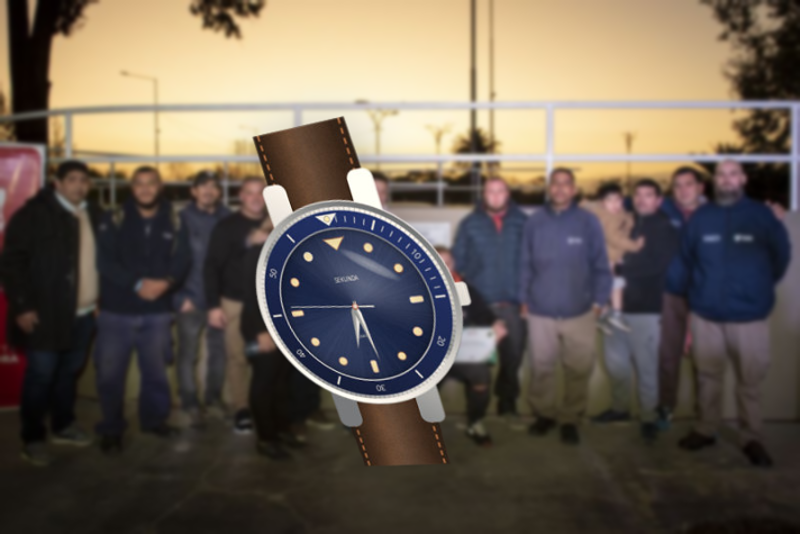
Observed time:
h=6 m=28 s=46
